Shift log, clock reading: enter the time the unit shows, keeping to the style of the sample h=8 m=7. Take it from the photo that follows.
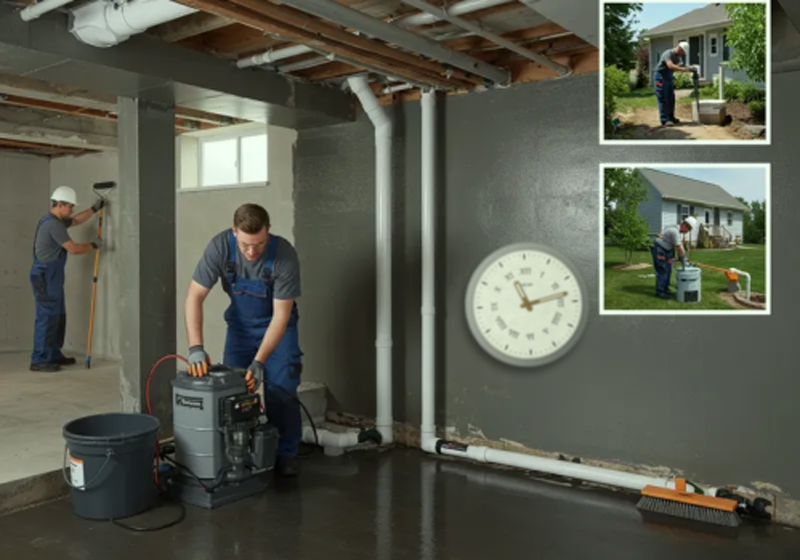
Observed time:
h=11 m=13
